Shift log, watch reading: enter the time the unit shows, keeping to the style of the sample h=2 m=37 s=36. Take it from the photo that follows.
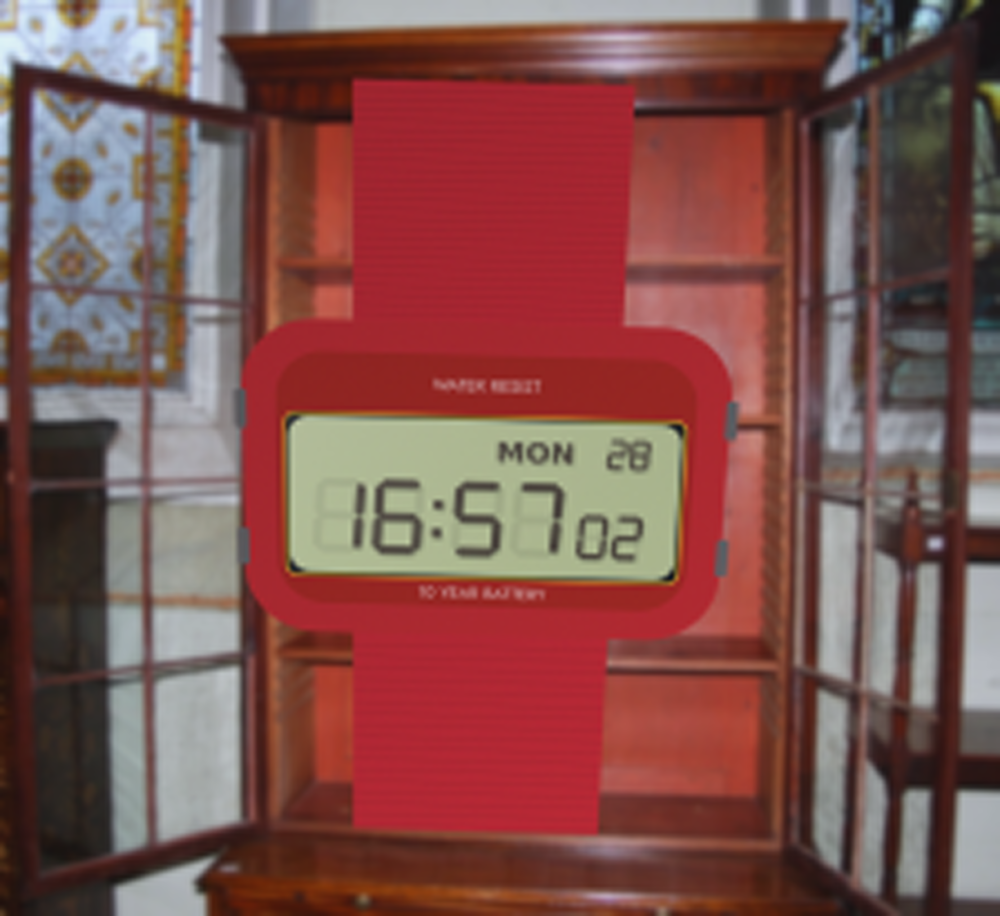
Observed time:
h=16 m=57 s=2
